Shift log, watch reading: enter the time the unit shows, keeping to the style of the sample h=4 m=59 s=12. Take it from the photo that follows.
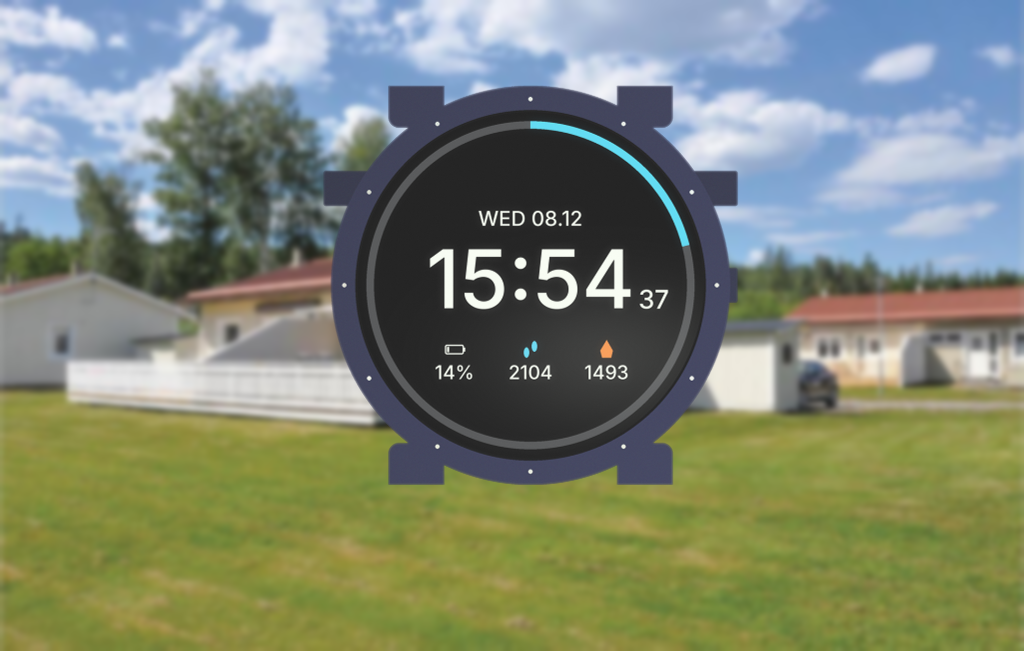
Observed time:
h=15 m=54 s=37
